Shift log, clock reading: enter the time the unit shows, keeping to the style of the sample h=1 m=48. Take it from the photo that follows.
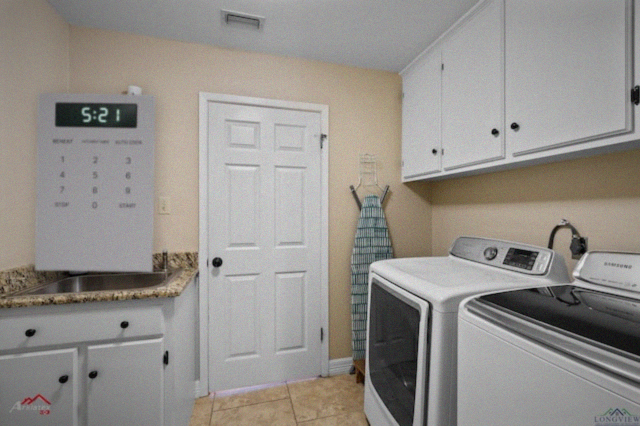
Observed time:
h=5 m=21
